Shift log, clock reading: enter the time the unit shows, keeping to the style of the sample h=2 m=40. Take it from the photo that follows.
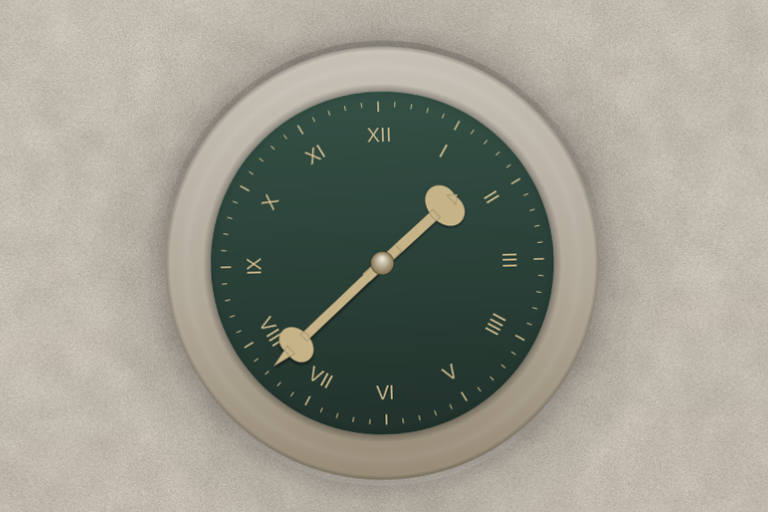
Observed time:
h=1 m=38
